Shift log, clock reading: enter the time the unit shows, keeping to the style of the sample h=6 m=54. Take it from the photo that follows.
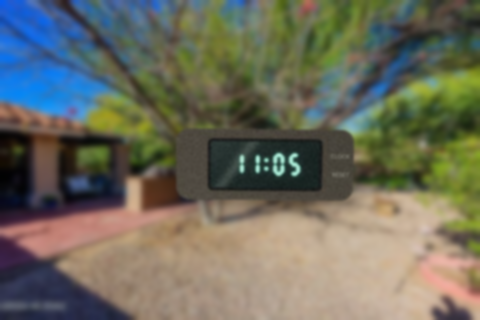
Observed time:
h=11 m=5
